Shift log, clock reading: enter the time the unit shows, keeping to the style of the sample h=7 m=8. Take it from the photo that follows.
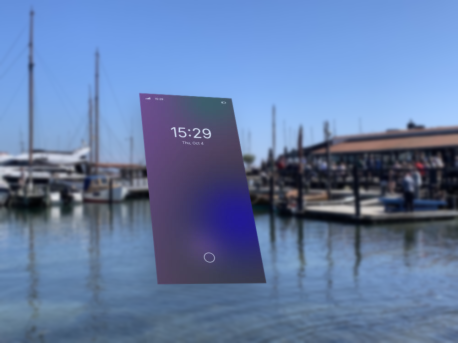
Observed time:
h=15 m=29
